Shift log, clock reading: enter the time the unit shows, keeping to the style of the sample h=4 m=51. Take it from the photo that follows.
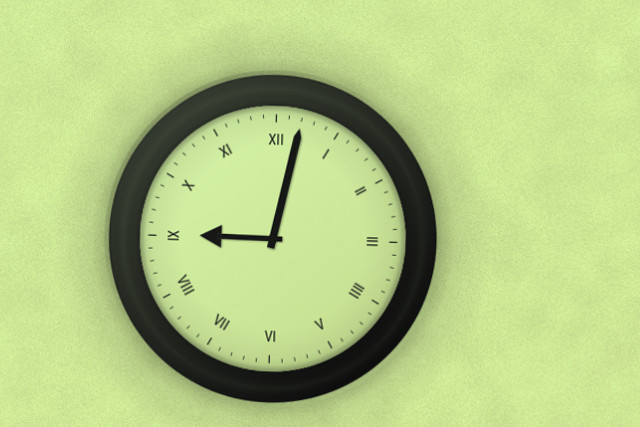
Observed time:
h=9 m=2
